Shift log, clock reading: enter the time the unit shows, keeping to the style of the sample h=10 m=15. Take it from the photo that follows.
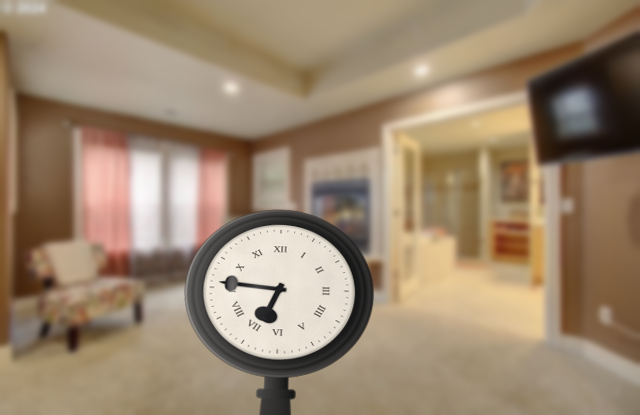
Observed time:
h=6 m=46
